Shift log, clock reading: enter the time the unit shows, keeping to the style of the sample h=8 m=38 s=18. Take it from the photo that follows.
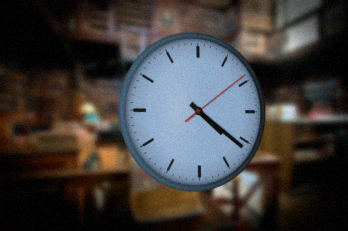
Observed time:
h=4 m=21 s=9
